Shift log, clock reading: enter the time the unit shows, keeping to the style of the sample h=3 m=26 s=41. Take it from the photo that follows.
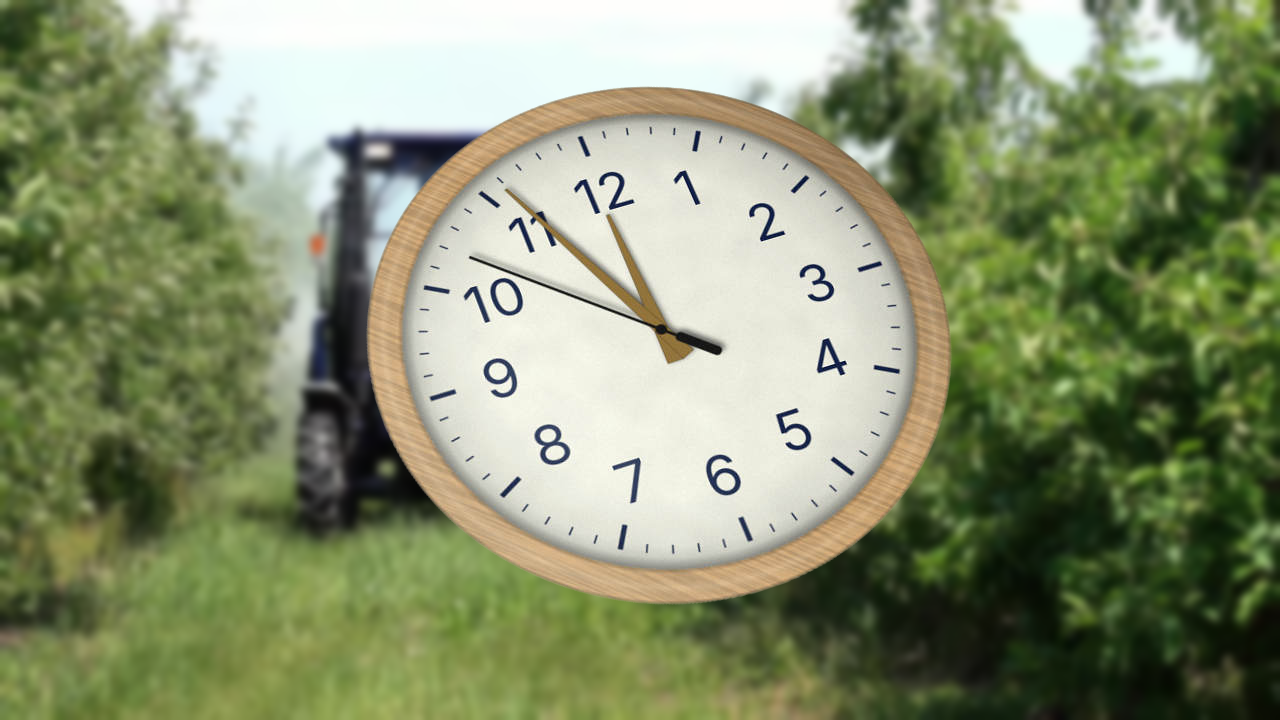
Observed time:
h=11 m=55 s=52
